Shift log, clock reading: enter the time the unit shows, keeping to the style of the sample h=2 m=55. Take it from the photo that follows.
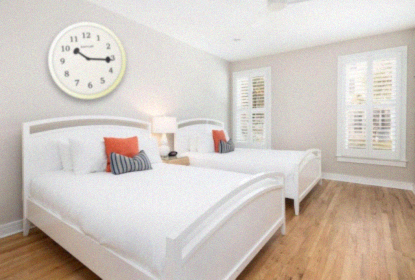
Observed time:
h=10 m=16
